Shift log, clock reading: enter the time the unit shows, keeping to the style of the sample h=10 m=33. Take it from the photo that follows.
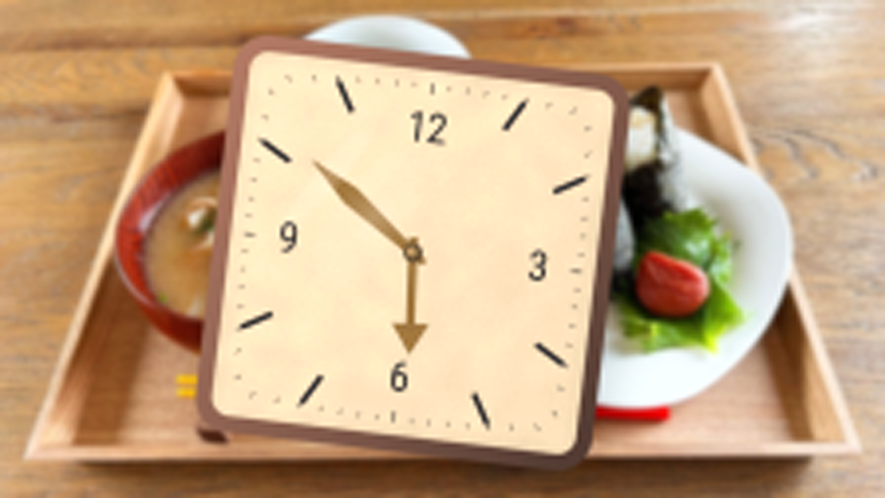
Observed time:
h=5 m=51
